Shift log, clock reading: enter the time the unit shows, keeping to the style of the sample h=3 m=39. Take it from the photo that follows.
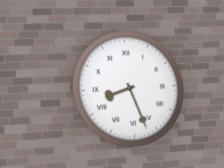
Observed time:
h=8 m=27
